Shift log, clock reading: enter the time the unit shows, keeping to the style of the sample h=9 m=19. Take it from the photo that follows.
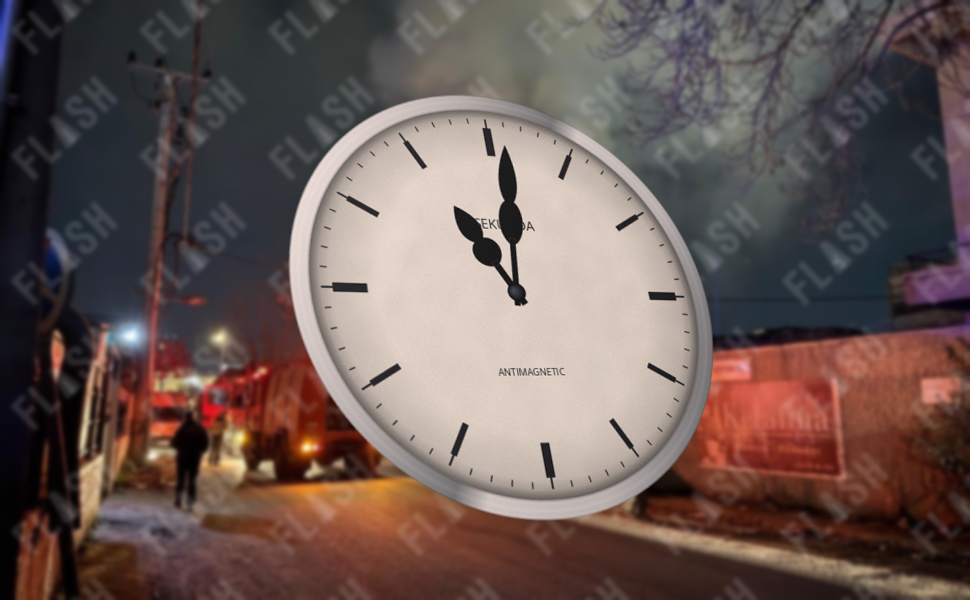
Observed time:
h=11 m=1
